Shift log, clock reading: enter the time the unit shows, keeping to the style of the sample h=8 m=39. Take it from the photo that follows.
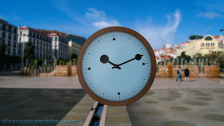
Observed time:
h=10 m=12
